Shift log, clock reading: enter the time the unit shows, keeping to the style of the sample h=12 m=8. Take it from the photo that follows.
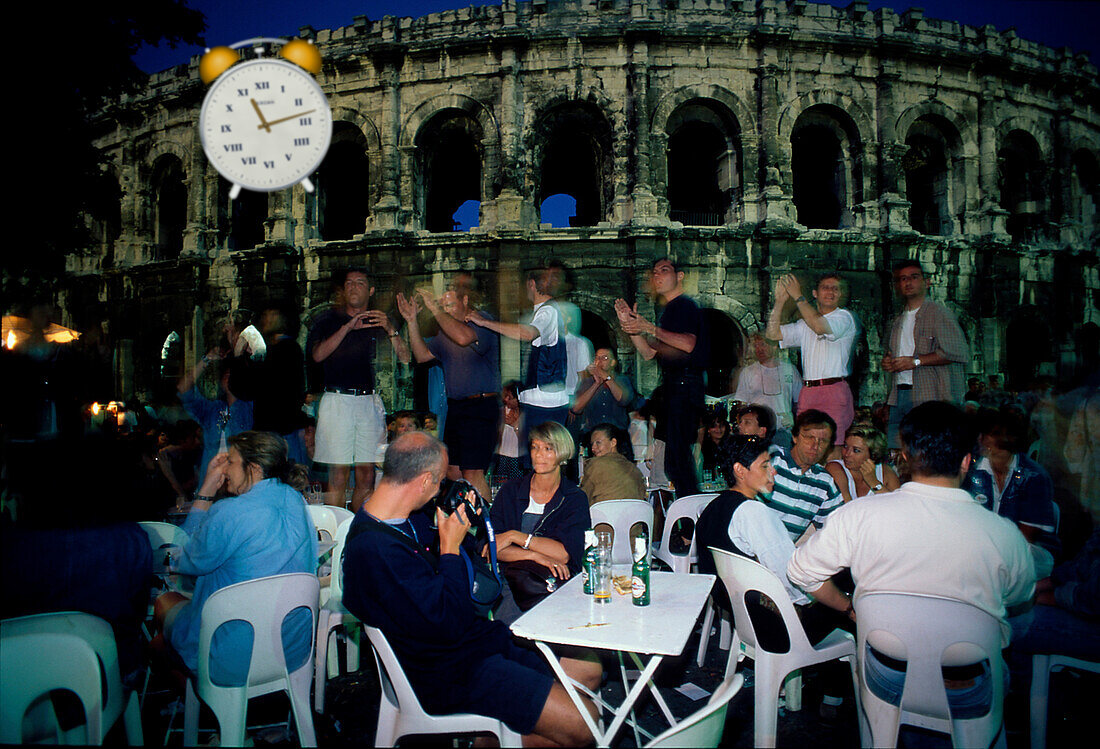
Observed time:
h=11 m=13
